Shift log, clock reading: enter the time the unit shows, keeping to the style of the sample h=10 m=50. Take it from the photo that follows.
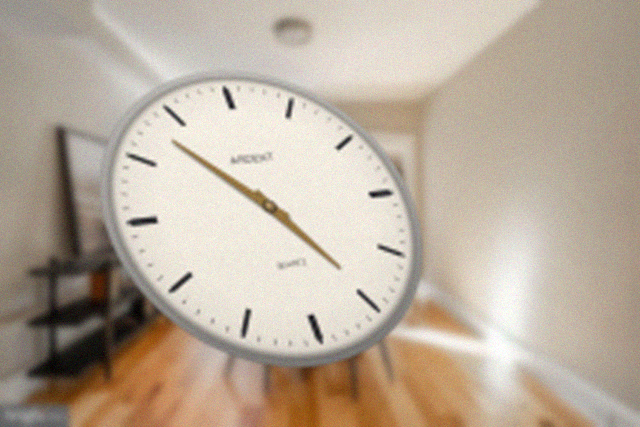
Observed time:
h=4 m=53
